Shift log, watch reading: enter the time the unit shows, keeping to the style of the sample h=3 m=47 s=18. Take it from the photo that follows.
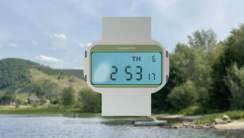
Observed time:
h=2 m=53 s=17
